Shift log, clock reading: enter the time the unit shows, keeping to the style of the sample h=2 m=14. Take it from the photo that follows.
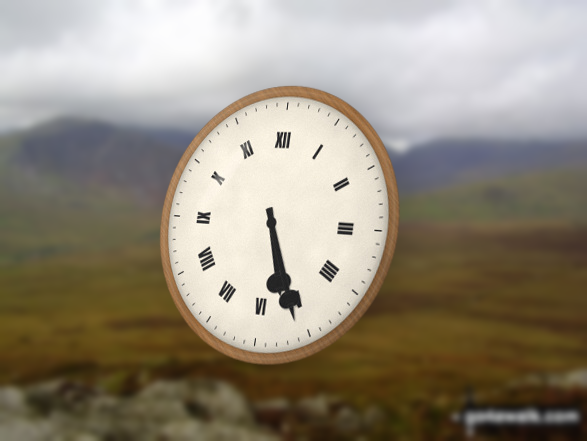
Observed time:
h=5 m=26
